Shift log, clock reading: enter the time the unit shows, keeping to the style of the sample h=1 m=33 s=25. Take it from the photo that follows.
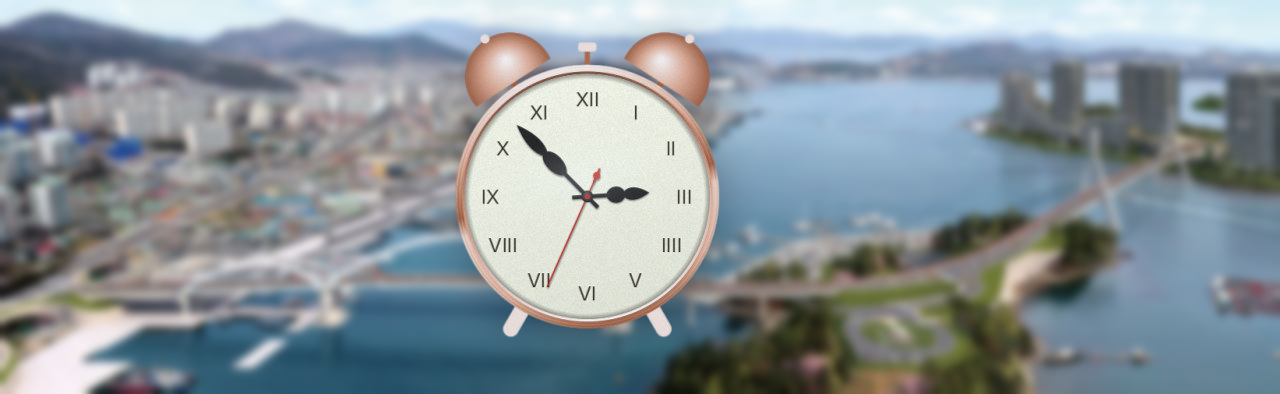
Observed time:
h=2 m=52 s=34
